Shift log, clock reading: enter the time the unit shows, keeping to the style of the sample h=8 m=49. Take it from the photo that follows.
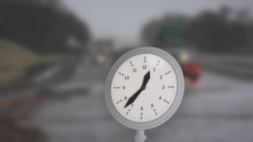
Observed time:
h=12 m=37
